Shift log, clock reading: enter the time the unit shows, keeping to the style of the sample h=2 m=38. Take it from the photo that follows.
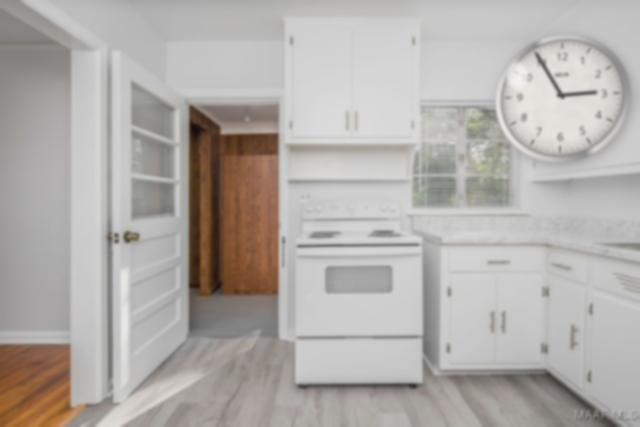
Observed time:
h=2 m=55
